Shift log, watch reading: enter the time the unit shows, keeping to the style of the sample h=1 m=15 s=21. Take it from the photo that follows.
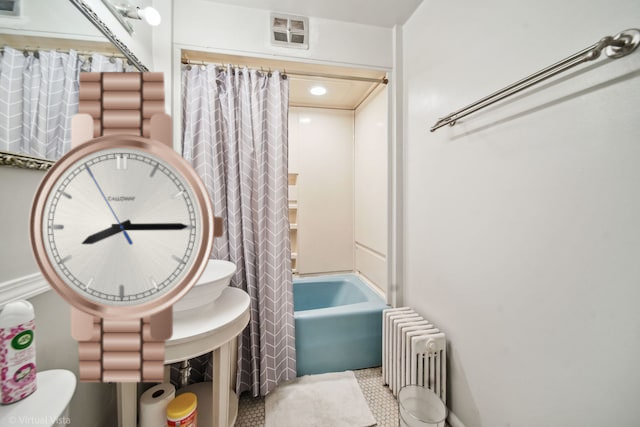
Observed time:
h=8 m=14 s=55
